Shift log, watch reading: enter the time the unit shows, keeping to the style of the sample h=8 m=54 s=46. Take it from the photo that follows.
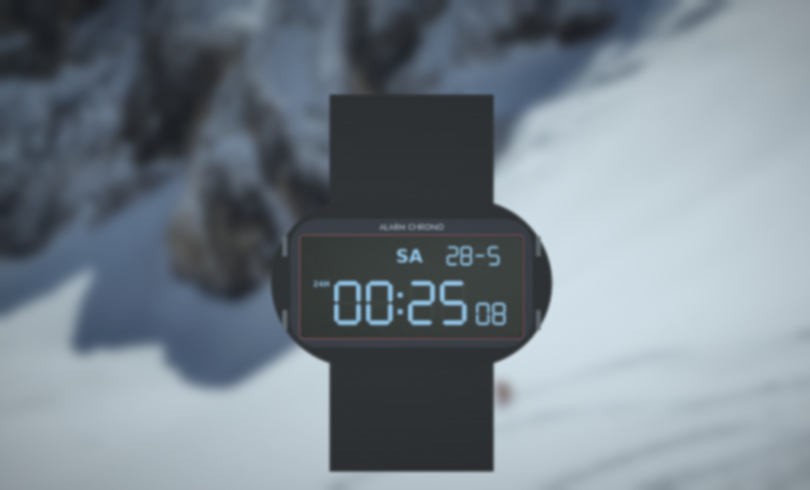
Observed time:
h=0 m=25 s=8
